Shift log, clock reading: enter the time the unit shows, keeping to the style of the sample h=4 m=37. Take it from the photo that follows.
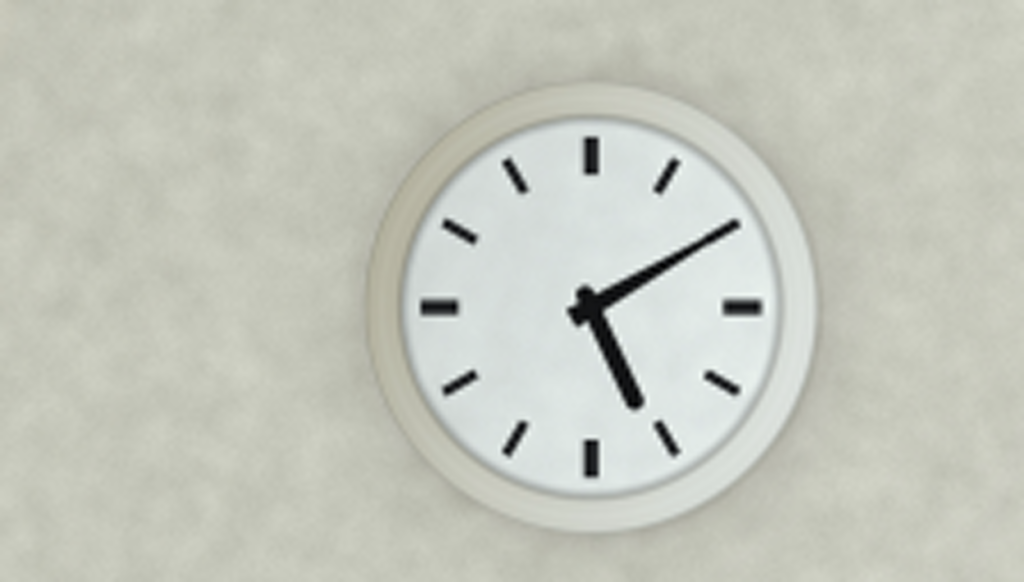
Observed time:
h=5 m=10
